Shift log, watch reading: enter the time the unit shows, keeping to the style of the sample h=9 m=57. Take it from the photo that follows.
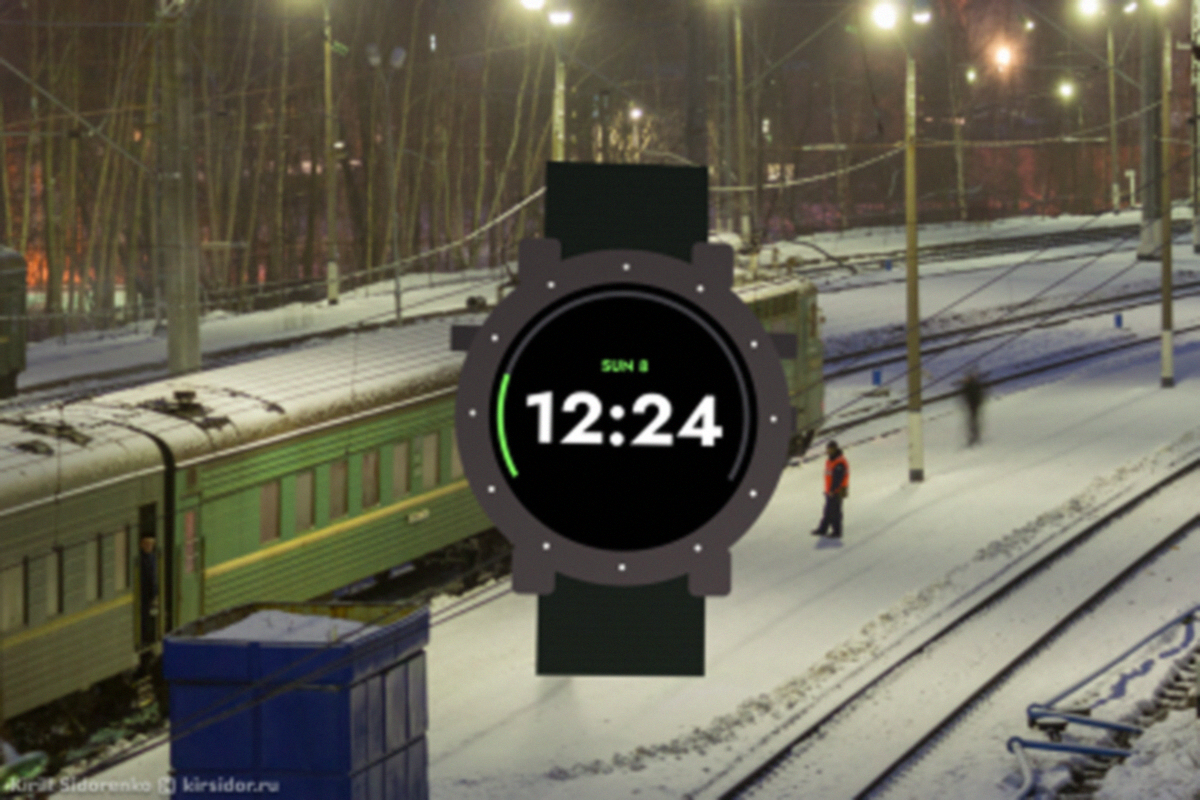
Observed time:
h=12 m=24
